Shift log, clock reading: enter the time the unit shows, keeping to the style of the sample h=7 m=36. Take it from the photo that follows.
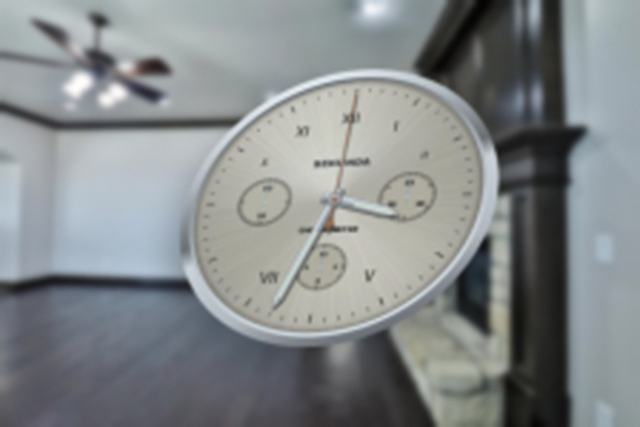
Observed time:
h=3 m=33
